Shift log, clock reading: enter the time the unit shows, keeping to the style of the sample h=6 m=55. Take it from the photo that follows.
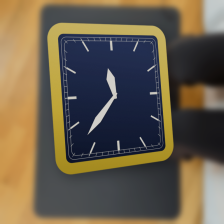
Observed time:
h=11 m=37
